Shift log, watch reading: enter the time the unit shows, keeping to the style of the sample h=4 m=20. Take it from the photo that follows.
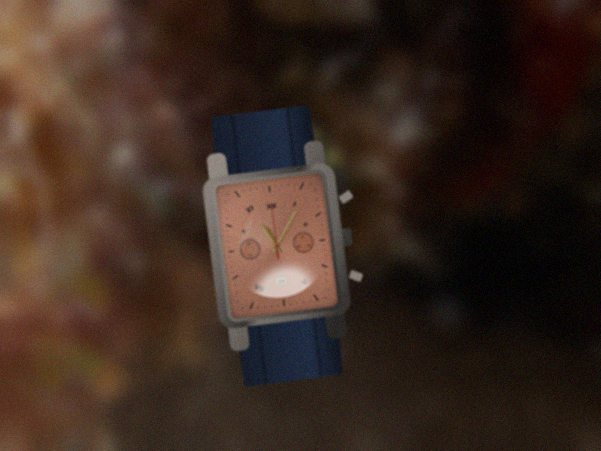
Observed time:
h=11 m=6
